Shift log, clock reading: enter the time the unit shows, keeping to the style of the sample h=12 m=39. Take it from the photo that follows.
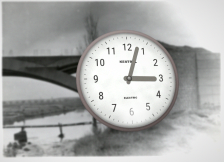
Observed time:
h=3 m=3
